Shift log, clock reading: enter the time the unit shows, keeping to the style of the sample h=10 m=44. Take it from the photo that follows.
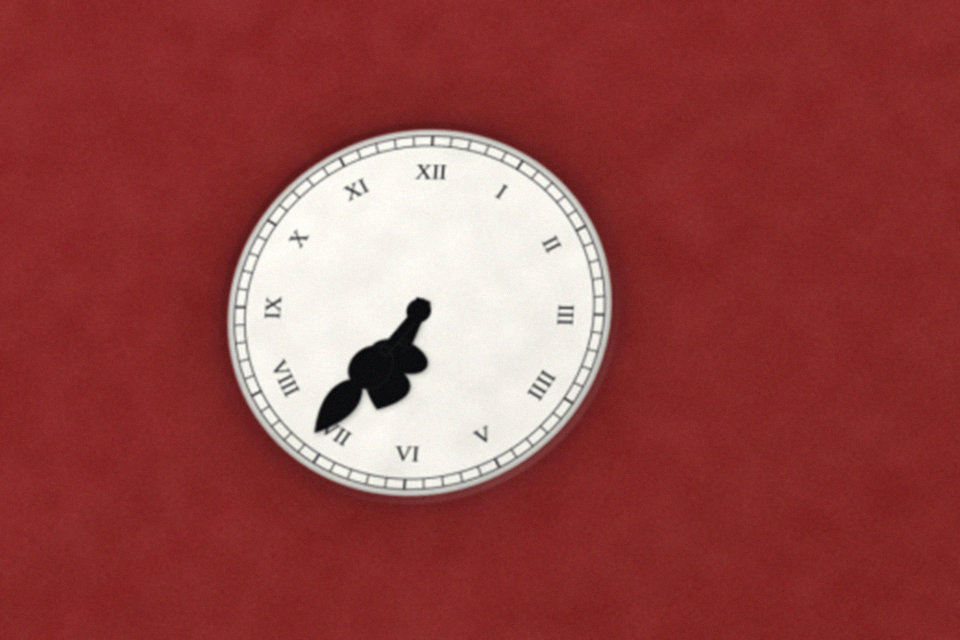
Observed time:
h=6 m=36
